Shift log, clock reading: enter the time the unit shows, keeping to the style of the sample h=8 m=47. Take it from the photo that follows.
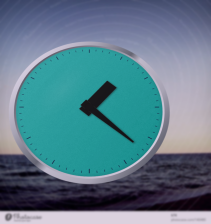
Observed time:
h=1 m=22
